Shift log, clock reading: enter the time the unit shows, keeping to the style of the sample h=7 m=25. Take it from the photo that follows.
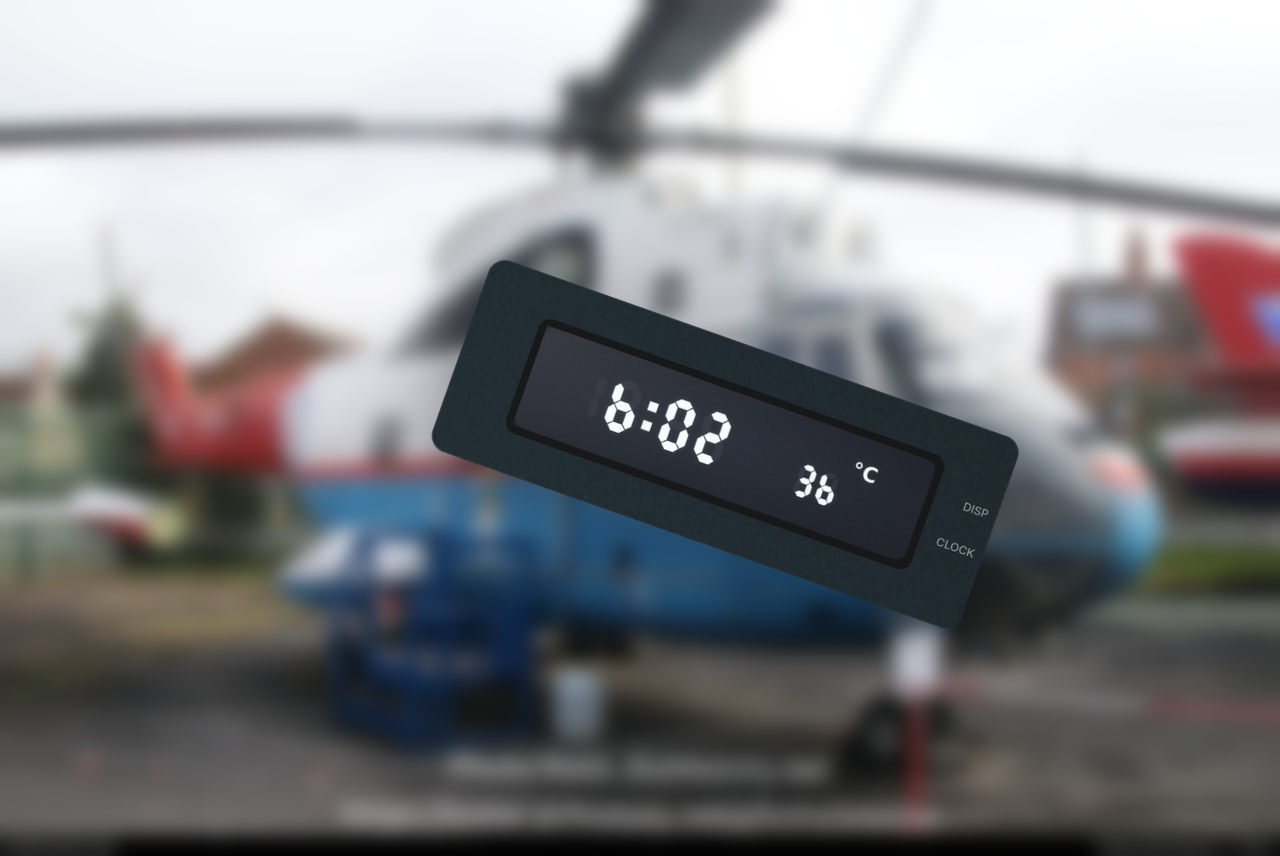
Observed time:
h=6 m=2
